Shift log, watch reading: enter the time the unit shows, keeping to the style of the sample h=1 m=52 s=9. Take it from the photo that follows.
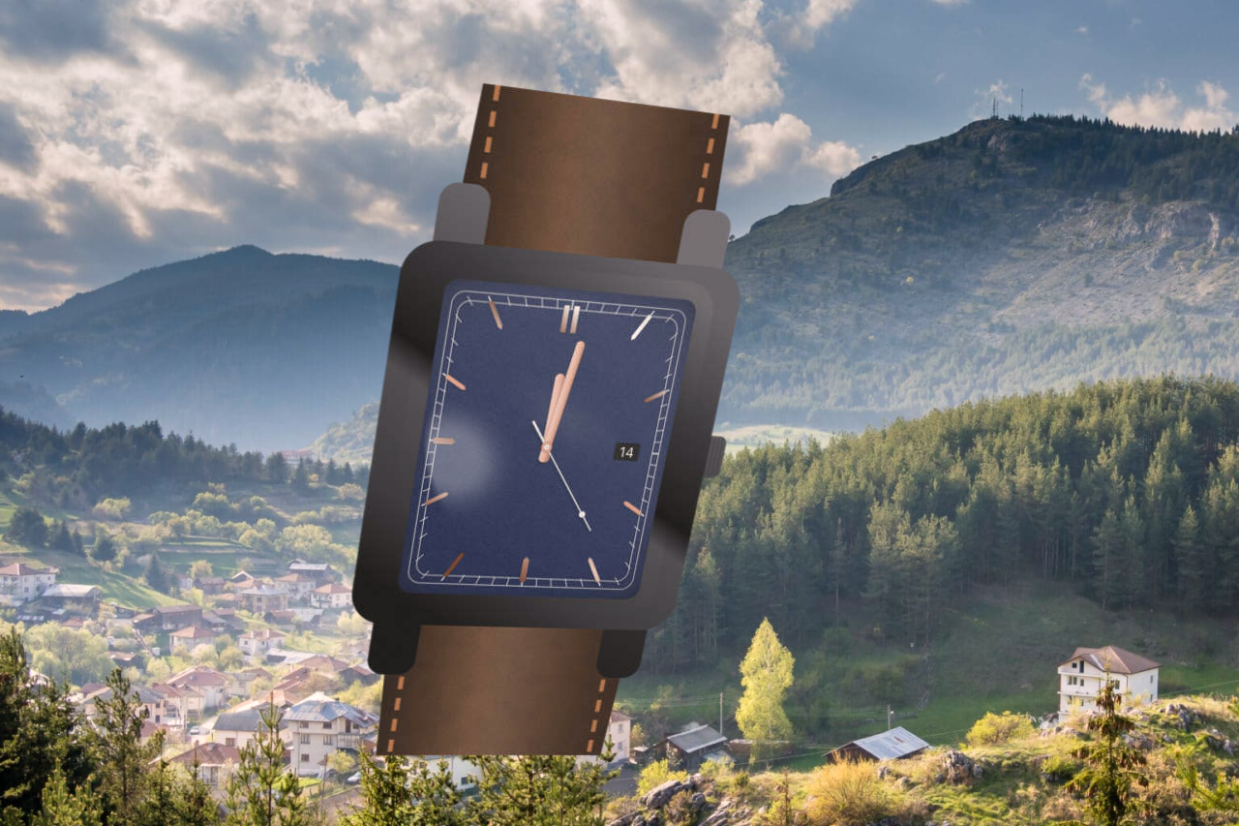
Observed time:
h=12 m=1 s=24
